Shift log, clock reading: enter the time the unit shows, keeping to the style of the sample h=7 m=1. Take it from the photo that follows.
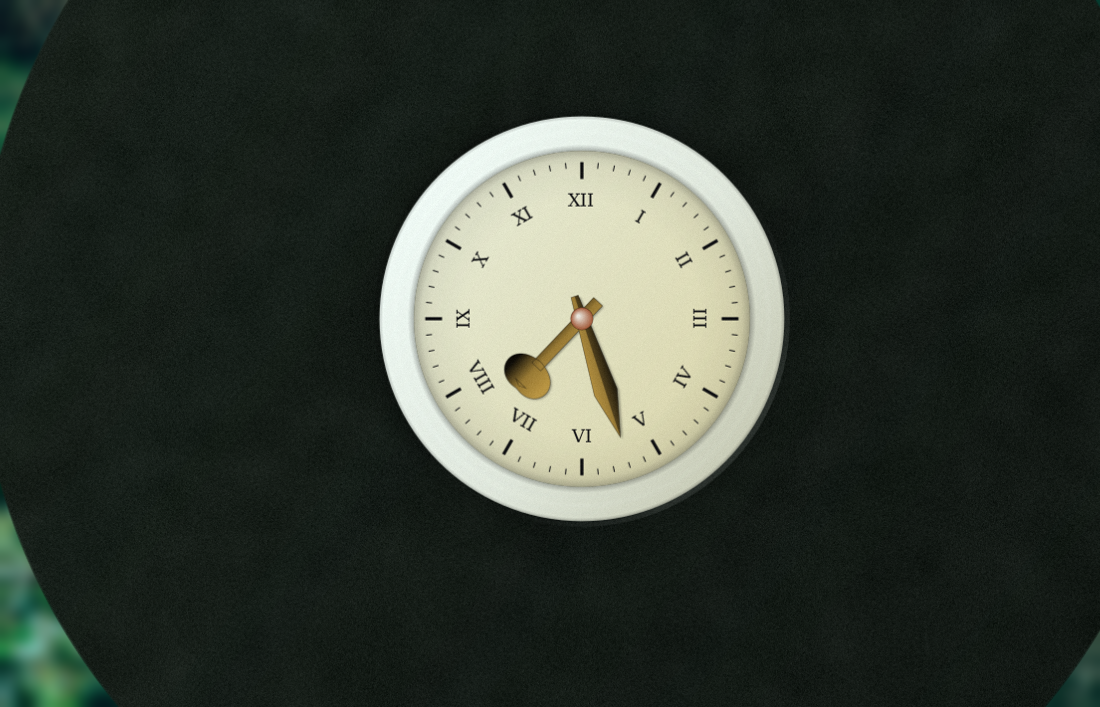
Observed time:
h=7 m=27
